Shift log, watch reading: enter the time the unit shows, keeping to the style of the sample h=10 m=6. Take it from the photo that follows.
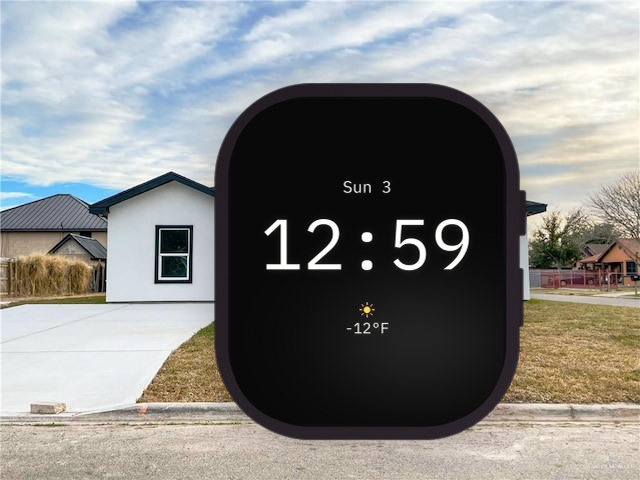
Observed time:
h=12 m=59
